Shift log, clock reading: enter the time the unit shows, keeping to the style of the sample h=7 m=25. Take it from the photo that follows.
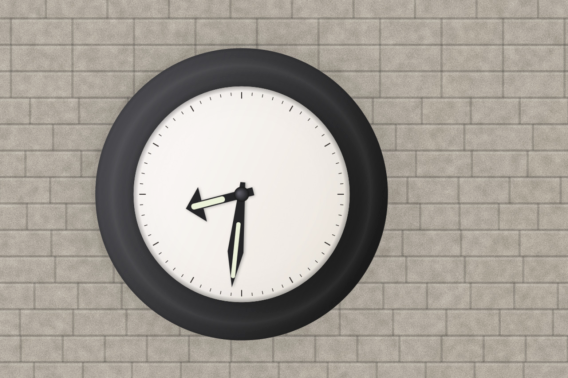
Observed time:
h=8 m=31
